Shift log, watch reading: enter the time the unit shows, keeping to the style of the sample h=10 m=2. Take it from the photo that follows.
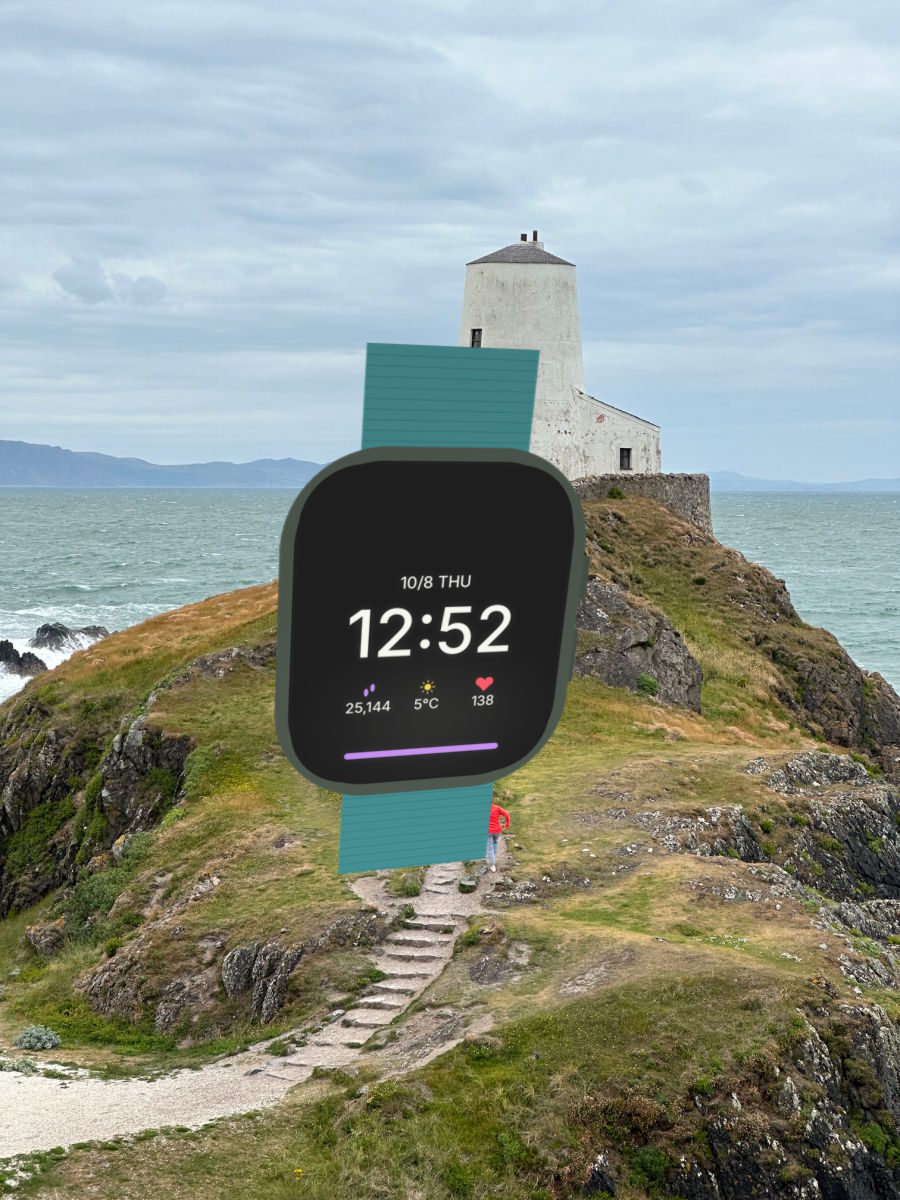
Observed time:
h=12 m=52
